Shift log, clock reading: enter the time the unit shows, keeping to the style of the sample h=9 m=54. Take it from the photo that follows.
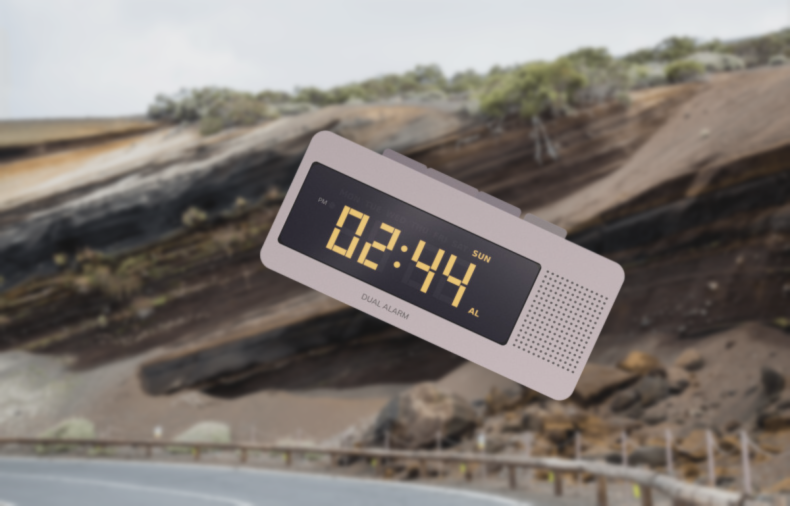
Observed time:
h=2 m=44
